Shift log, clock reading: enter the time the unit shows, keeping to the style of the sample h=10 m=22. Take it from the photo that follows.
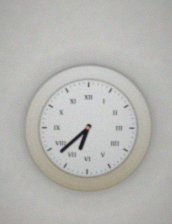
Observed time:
h=6 m=38
